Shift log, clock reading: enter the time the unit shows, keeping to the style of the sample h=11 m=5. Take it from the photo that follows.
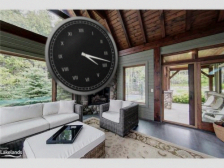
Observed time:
h=4 m=18
